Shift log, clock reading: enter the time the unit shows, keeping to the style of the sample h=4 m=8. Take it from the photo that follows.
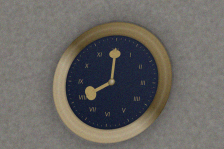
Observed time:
h=8 m=0
